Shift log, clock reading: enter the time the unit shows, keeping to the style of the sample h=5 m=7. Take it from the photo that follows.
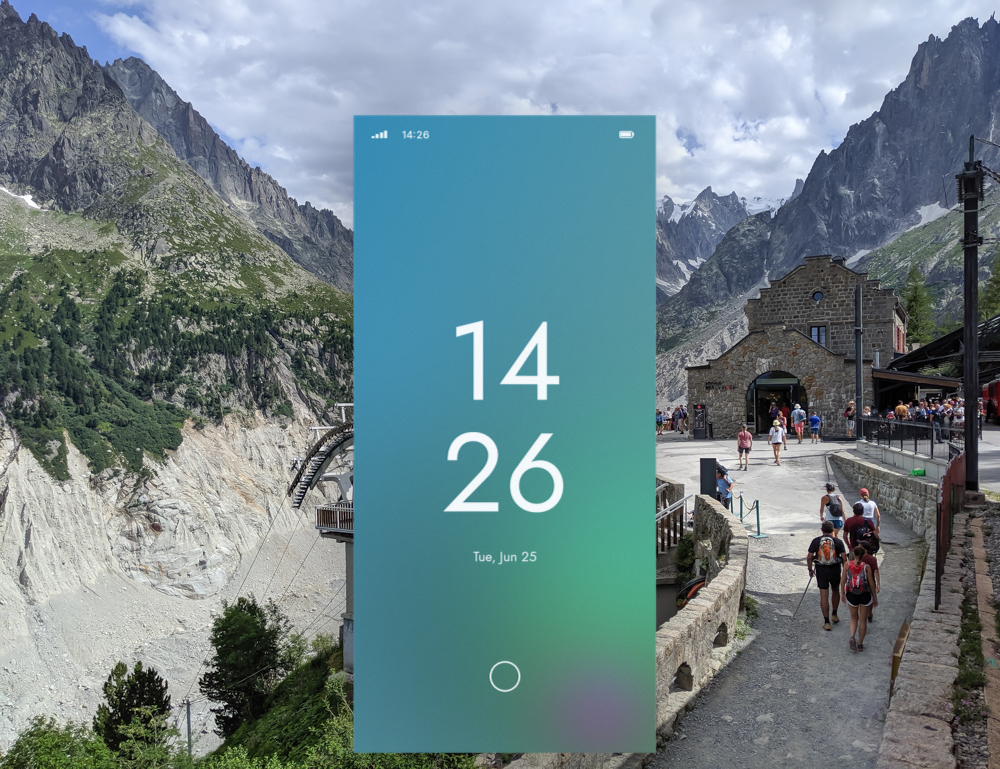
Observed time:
h=14 m=26
